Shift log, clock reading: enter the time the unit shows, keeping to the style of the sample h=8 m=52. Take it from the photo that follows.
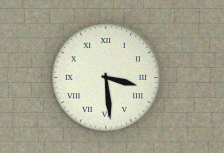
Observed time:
h=3 m=29
